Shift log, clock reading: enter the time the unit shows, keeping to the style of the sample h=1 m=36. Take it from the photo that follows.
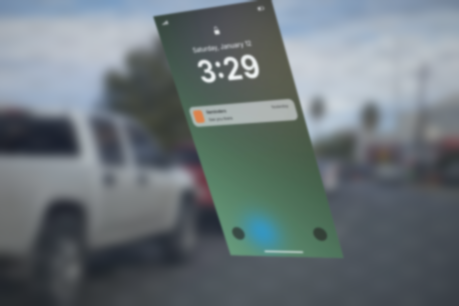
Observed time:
h=3 m=29
